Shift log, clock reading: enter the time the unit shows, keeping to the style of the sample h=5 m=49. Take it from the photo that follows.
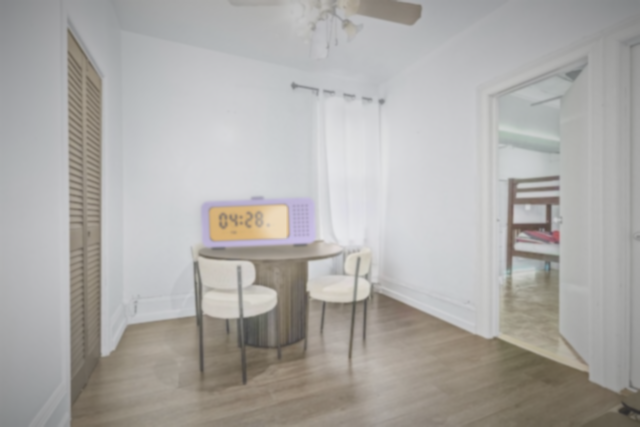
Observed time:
h=4 m=28
